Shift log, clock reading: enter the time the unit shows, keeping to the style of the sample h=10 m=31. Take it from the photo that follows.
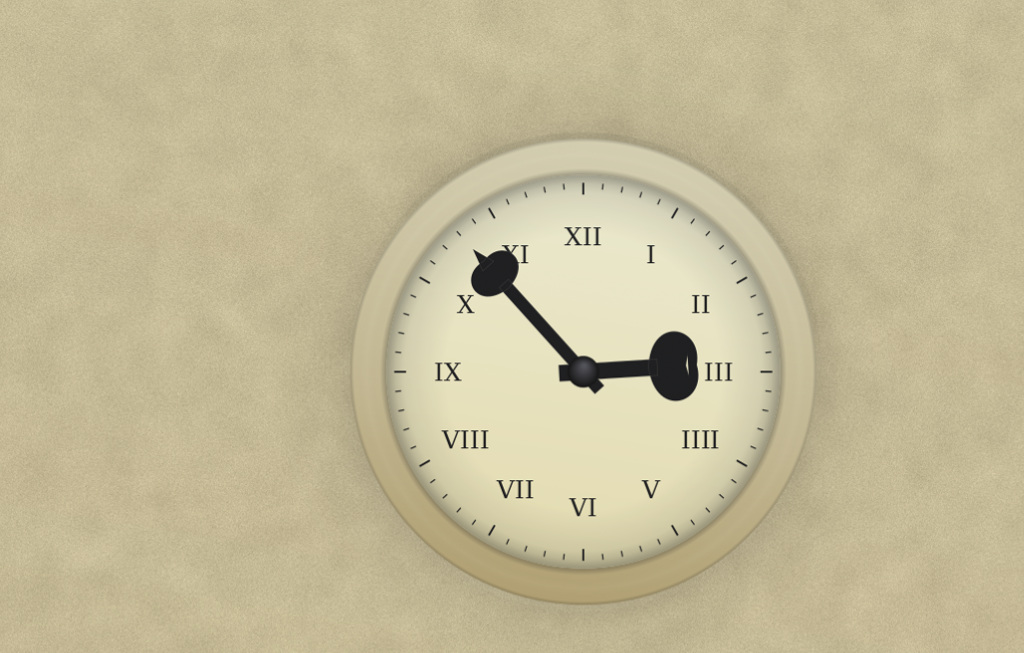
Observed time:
h=2 m=53
